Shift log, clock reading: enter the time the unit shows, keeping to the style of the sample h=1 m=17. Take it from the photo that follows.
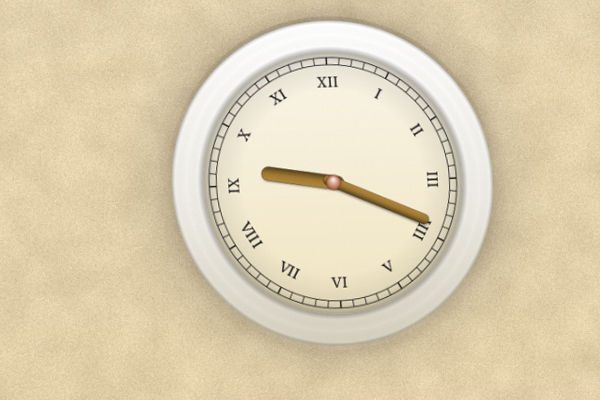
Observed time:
h=9 m=19
